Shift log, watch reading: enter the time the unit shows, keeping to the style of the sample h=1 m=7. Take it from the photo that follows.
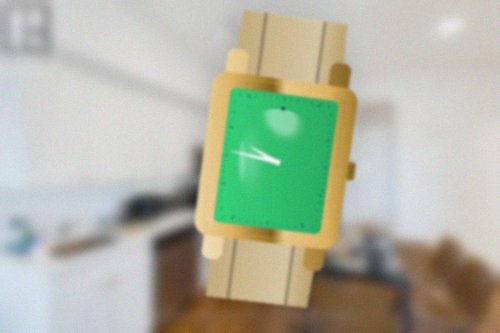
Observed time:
h=9 m=46
